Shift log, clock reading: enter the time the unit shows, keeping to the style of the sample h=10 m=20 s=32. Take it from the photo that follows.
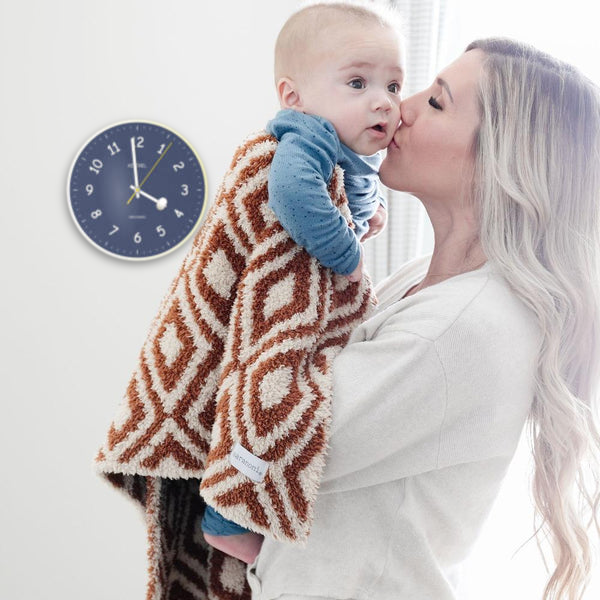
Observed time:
h=3 m=59 s=6
